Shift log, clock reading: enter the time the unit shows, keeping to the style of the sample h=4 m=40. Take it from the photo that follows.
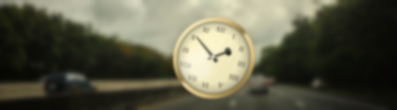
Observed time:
h=1 m=51
